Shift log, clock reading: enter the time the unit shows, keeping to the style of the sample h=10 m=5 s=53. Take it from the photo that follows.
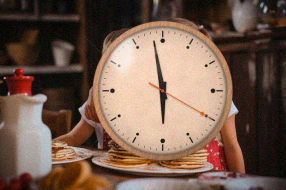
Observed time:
h=5 m=58 s=20
